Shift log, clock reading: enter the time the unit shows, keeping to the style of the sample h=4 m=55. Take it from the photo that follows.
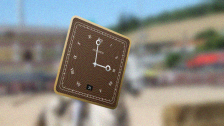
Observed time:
h=2 m=59
